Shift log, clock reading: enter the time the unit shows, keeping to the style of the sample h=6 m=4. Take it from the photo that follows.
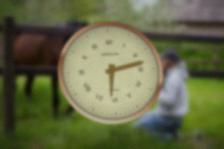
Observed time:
h=6 m=13
